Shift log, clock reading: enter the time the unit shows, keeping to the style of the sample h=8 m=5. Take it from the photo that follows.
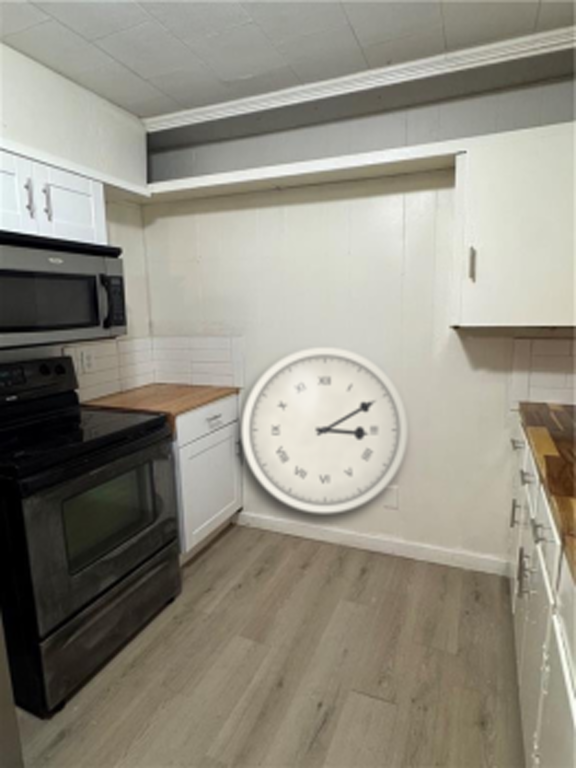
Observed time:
h=3 m=10
